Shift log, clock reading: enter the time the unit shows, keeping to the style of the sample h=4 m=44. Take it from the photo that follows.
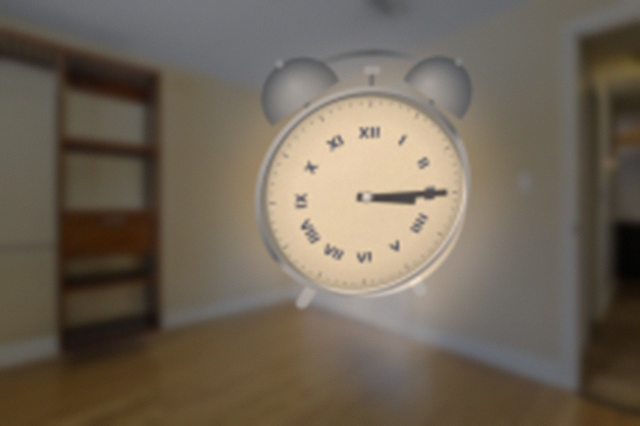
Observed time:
h=3 m=15
